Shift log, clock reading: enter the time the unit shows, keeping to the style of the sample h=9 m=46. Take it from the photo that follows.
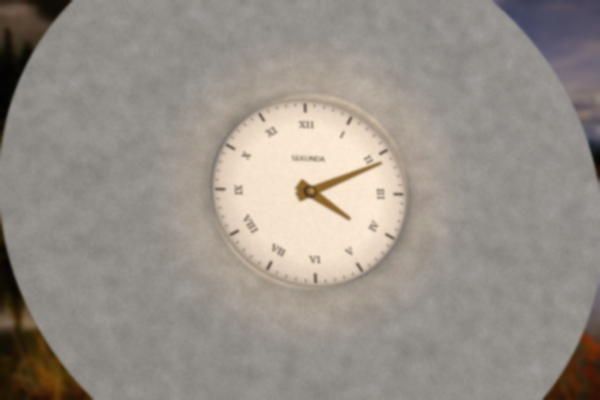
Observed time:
h=4 m=11
